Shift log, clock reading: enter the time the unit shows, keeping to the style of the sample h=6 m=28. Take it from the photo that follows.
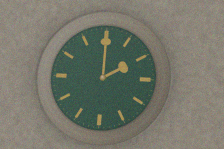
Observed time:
h=2 m=0
